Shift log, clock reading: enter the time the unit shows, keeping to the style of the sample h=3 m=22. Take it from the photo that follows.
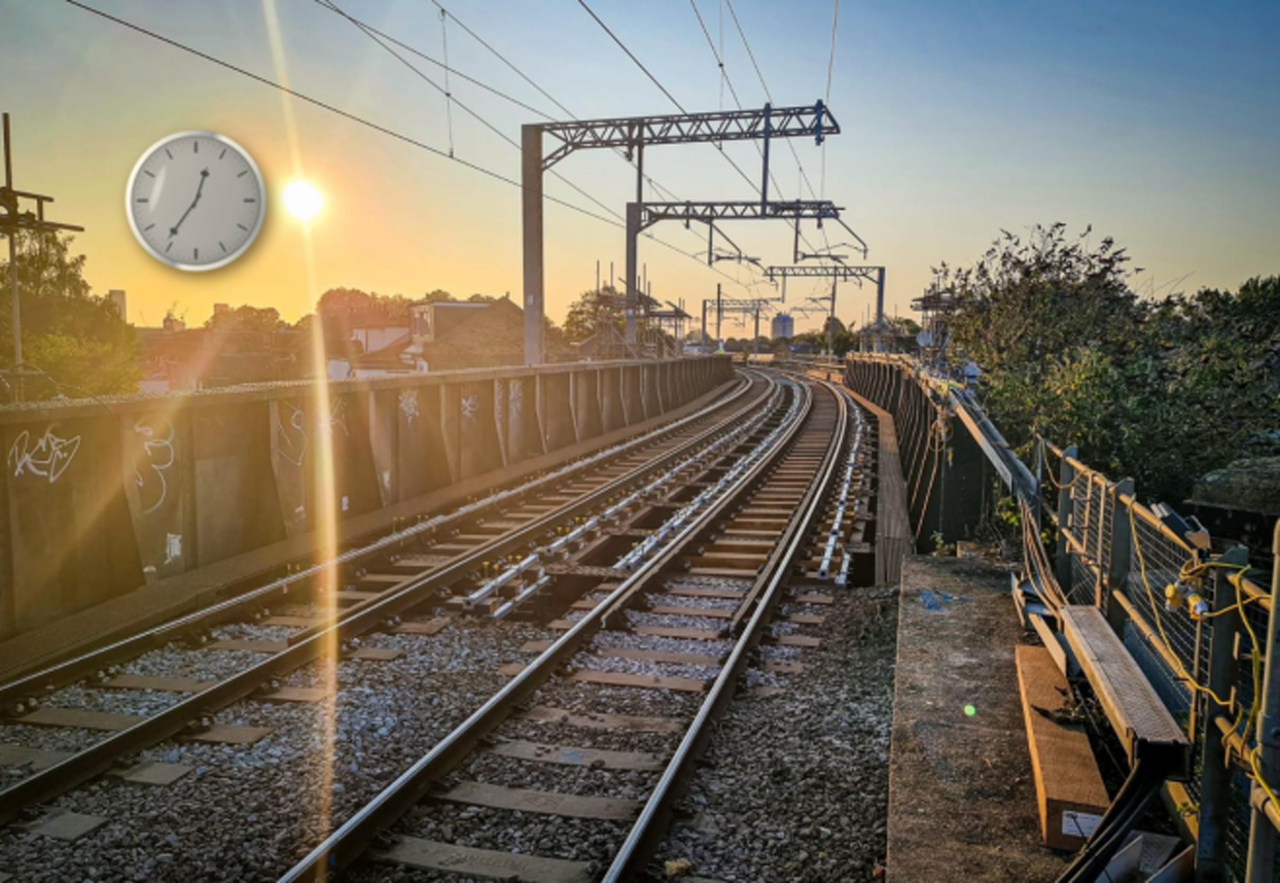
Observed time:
h=12 m=36
